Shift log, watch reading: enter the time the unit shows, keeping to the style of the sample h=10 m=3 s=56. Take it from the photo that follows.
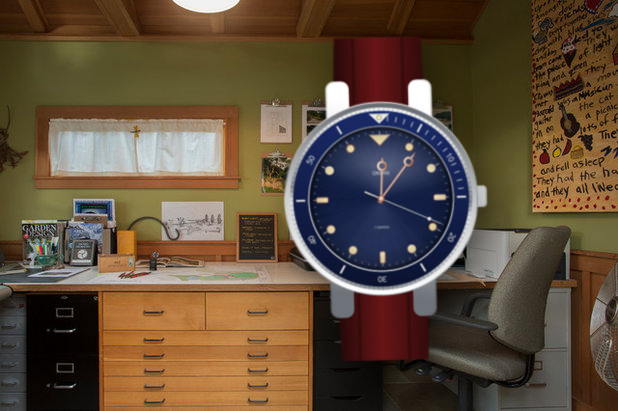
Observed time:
h=12 m=6 s=19
